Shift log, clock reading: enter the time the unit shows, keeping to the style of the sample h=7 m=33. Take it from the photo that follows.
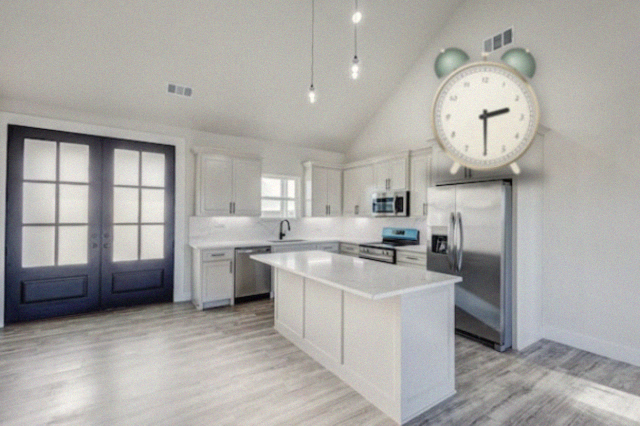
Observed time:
h=2 m=30
